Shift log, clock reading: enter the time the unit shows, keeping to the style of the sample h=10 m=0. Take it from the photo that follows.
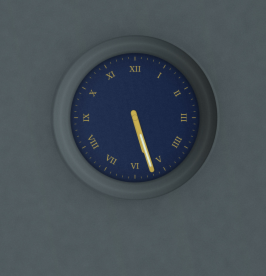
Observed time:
h=5 m=27
